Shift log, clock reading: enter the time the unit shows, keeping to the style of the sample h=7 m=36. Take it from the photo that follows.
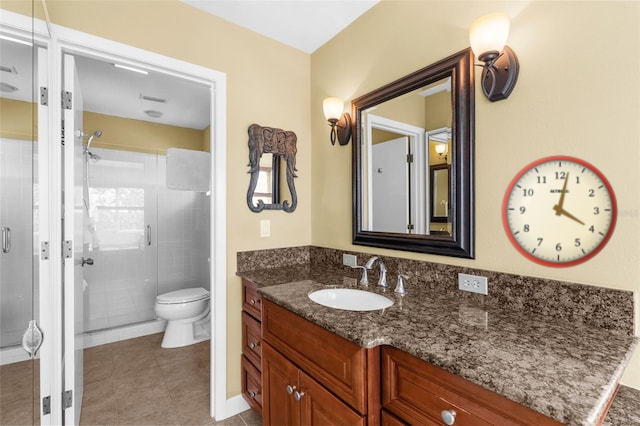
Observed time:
h=4 m=2
